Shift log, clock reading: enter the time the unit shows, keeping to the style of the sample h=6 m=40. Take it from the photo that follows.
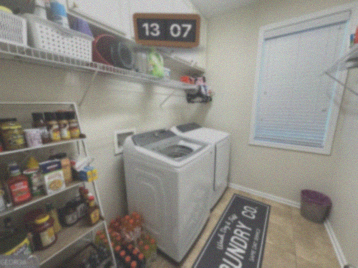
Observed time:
h=13 m=7
